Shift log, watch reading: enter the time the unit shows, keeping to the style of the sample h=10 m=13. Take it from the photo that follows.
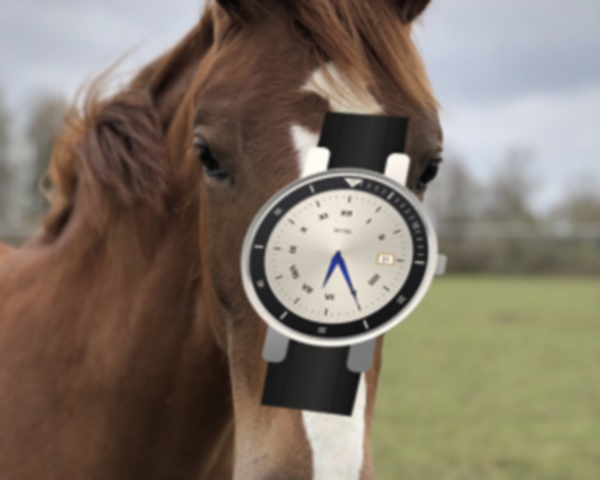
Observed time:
h=6 m=25
